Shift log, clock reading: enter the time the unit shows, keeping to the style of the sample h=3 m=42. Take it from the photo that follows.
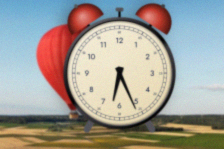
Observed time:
h=6 m=26
